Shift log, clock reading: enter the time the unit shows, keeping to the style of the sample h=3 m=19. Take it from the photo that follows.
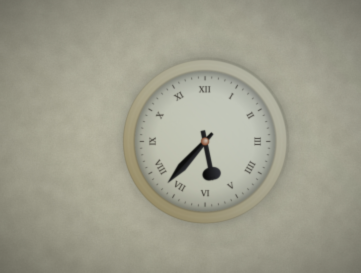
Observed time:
h=5 m=37
